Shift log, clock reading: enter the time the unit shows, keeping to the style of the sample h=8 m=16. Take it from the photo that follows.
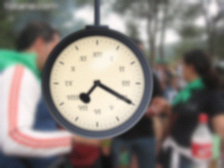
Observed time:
h=7 m=20
